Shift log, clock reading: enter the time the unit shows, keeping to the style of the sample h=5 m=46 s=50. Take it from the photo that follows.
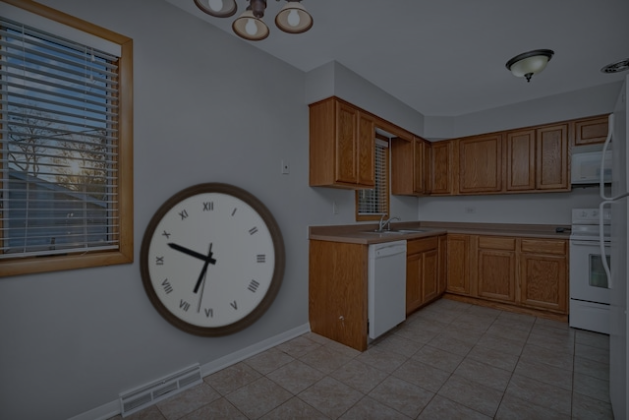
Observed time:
h=6 m=48 s=32
